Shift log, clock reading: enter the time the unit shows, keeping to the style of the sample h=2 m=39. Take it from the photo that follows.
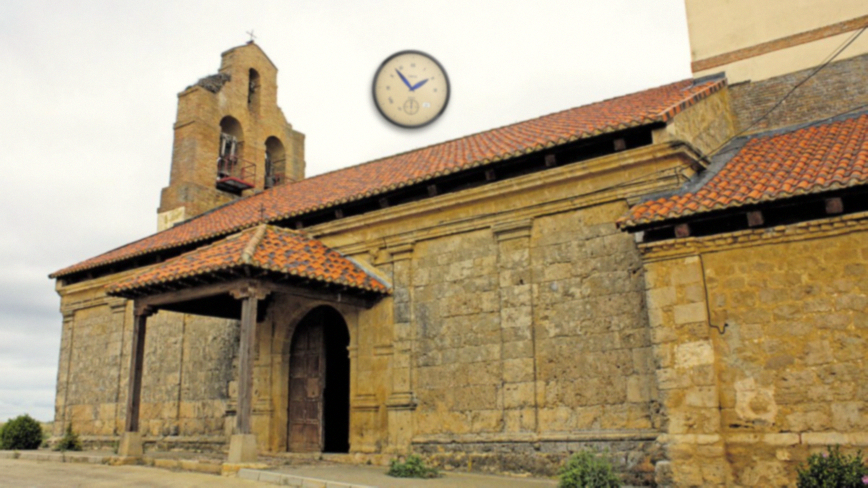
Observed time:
h=1 m=53
